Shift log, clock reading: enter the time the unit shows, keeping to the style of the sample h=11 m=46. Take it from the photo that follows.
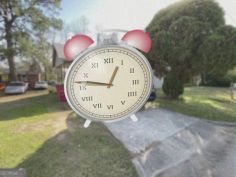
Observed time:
h=12 m=47
